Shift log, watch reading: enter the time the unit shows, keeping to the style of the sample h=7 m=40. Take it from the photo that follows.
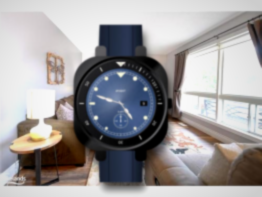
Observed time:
h=4 m=48
